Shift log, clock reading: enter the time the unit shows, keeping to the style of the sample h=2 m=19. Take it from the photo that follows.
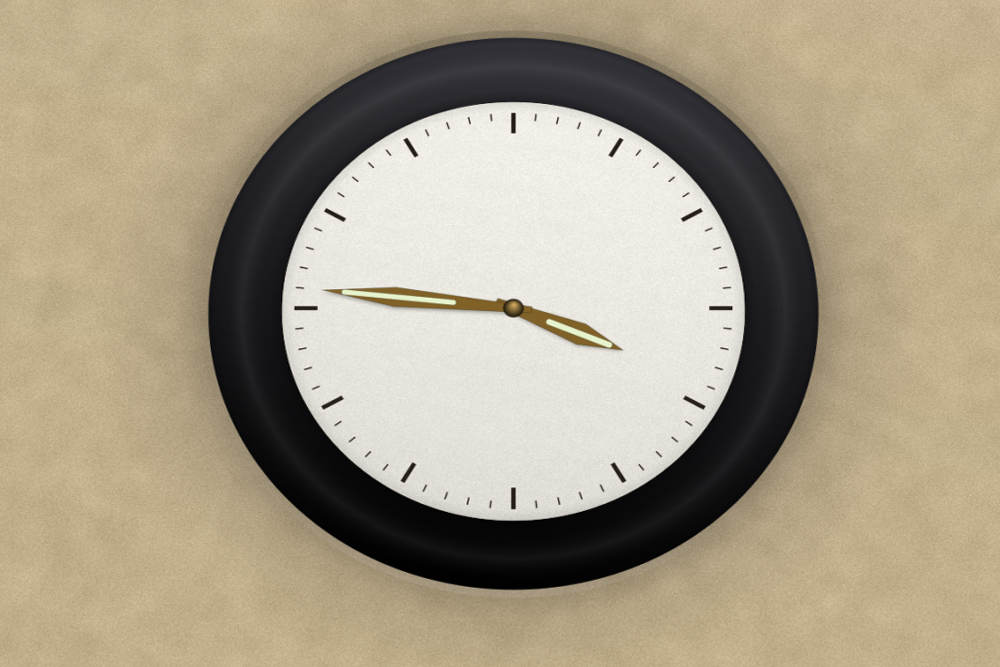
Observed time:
h=3 m=46
